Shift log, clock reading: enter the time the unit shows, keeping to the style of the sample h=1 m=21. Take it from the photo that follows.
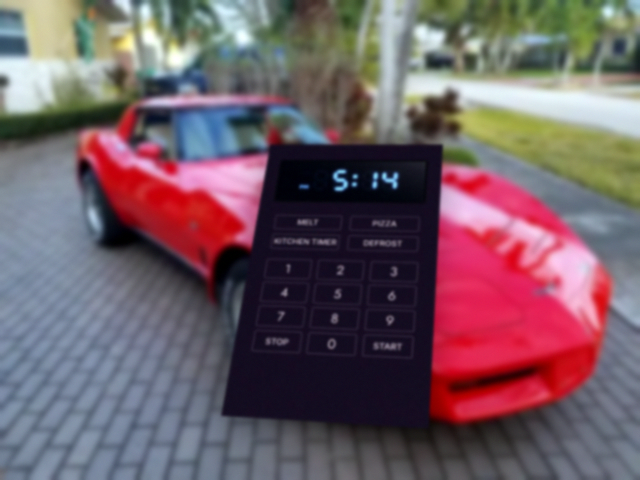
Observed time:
h=5 m=14
